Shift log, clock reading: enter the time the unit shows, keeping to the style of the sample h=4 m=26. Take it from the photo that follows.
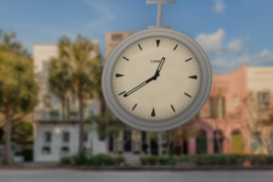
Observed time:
h=12 m=39
